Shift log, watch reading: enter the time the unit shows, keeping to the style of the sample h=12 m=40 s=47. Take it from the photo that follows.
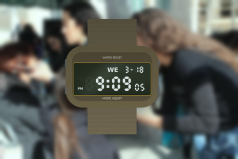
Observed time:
h=9 m=9 s=5
